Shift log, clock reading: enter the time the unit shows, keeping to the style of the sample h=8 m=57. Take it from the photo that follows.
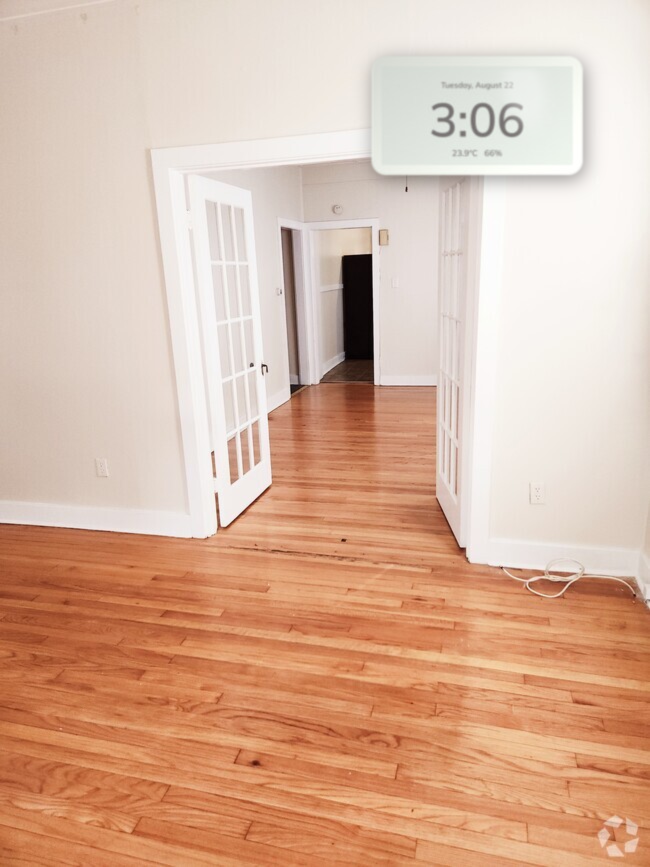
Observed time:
h=3 m=6
